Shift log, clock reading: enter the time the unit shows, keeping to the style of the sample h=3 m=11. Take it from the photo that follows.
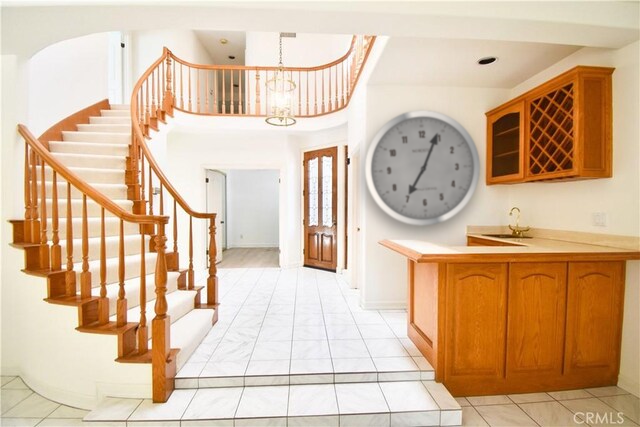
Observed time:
h=7 m=4
